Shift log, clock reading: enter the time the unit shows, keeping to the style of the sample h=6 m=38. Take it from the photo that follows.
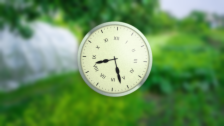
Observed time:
h=8 m=27
